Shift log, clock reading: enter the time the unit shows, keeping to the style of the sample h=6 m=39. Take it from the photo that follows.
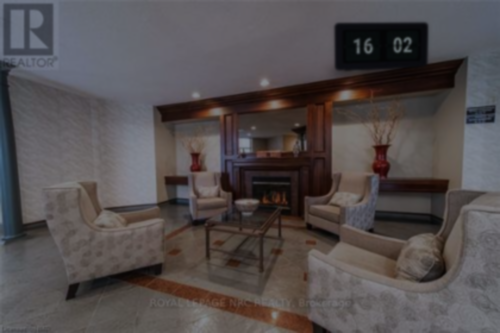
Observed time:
h=16 m=2
